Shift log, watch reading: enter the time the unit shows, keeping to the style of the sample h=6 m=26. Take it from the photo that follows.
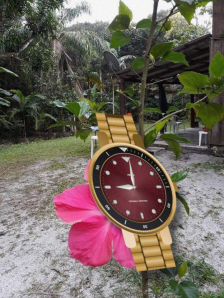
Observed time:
h=9 m=1
